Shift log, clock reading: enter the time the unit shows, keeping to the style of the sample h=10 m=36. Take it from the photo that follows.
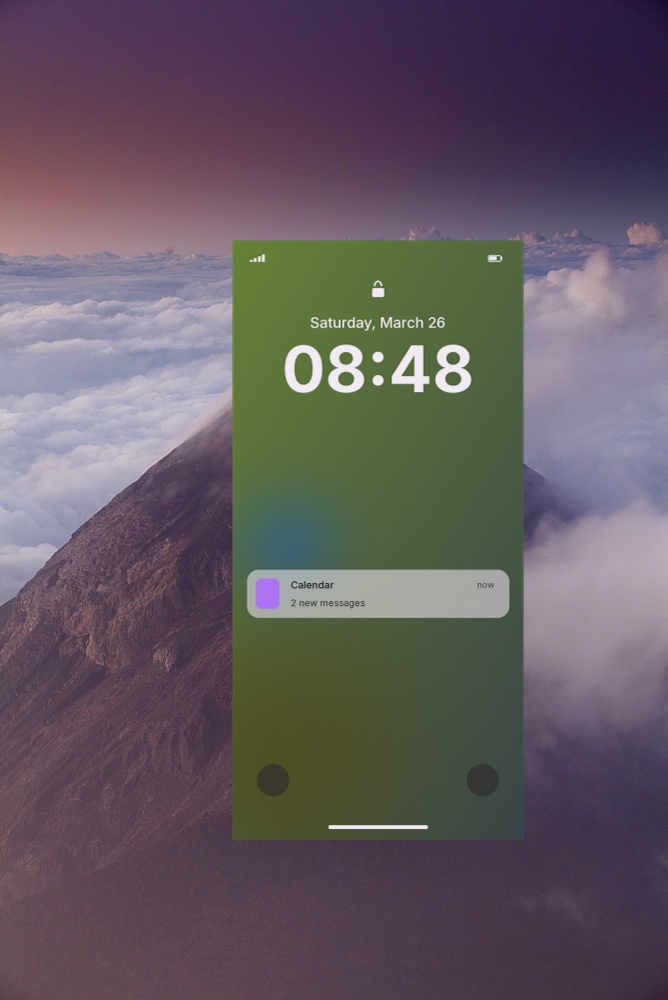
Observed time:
h=8 m=48
